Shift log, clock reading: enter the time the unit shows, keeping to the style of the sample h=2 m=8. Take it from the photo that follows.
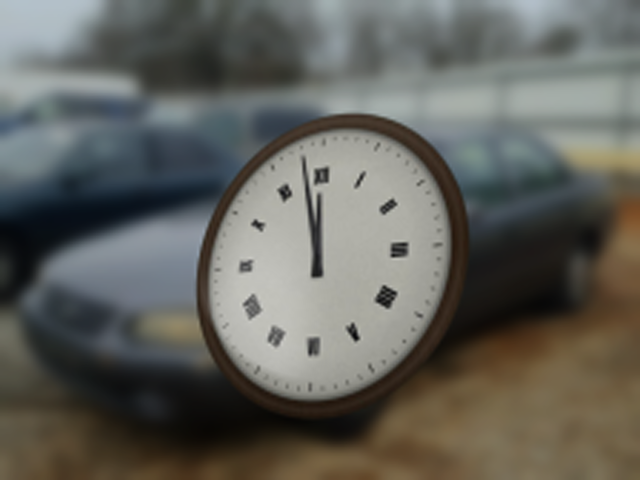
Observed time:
h=11 m=58
